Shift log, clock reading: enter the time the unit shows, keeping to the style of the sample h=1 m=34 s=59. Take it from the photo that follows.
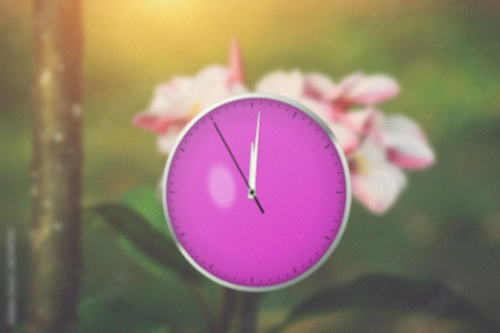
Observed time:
h=12 m=0 s=55
